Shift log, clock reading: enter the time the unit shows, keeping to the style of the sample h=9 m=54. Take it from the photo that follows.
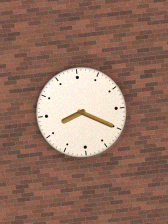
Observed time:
h=8 m=20
